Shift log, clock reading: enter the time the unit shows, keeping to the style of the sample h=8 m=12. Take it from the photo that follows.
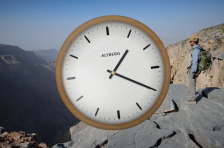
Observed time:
h=1 m=20
